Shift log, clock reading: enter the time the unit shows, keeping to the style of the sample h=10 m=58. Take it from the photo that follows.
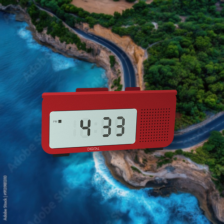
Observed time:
h=4 m=33
